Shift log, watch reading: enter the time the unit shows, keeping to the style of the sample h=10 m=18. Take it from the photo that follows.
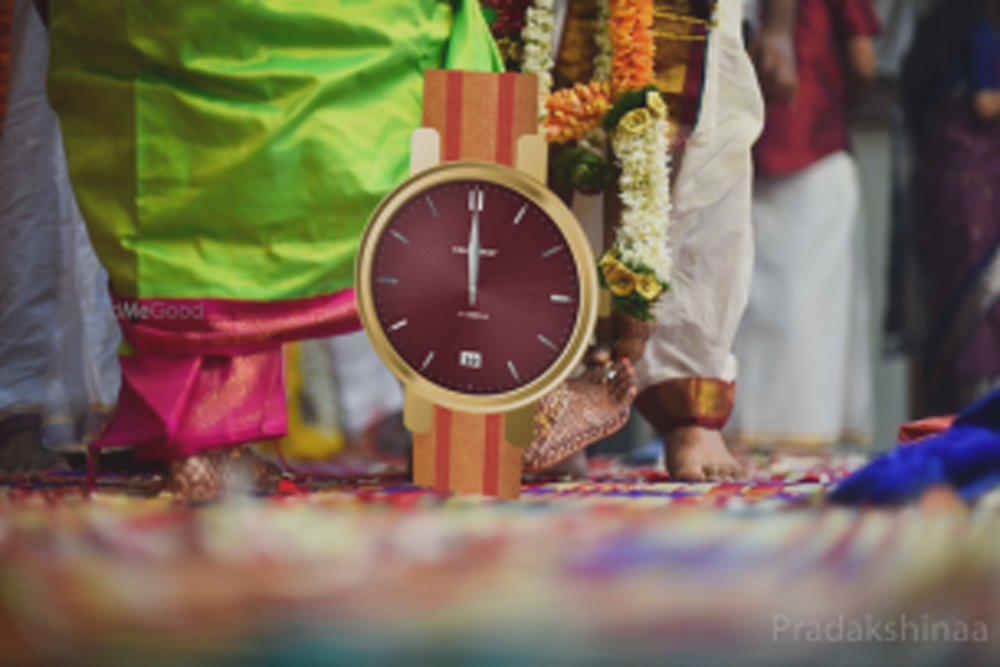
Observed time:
h=12 m=0
